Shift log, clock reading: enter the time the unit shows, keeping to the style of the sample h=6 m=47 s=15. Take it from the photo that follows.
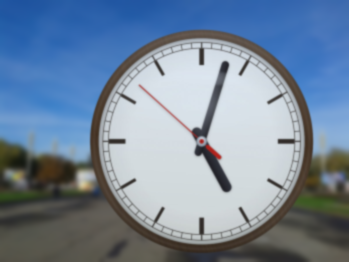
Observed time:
h=5 m=2 s=52
